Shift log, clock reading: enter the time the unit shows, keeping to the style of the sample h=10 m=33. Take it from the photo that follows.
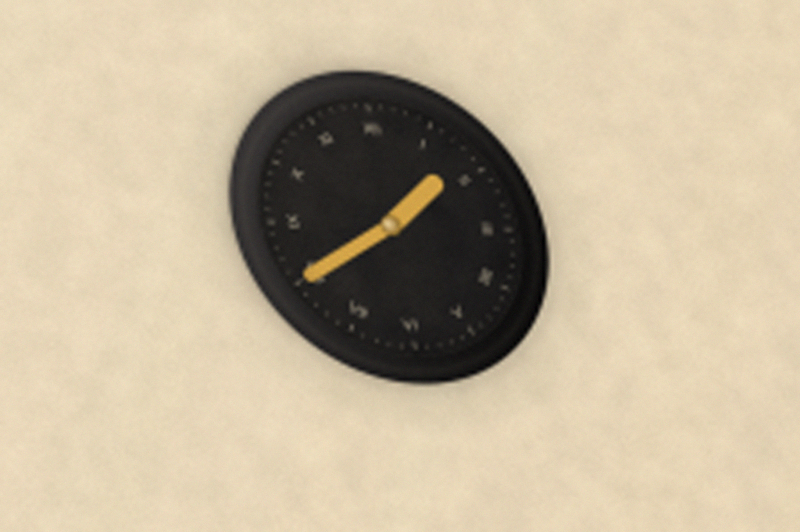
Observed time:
h=1 m=40
